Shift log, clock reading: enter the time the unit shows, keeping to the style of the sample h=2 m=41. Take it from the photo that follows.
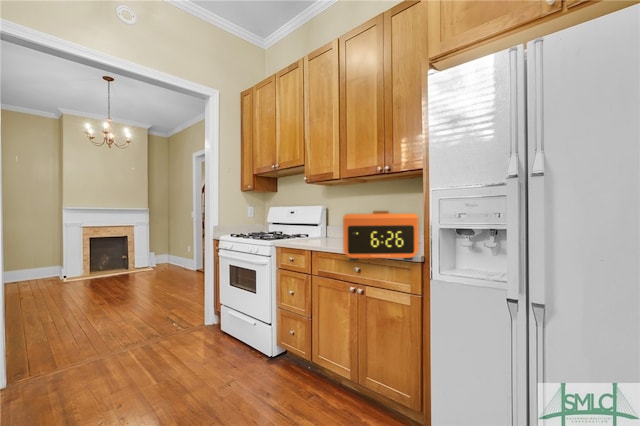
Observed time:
h=6 m=26
